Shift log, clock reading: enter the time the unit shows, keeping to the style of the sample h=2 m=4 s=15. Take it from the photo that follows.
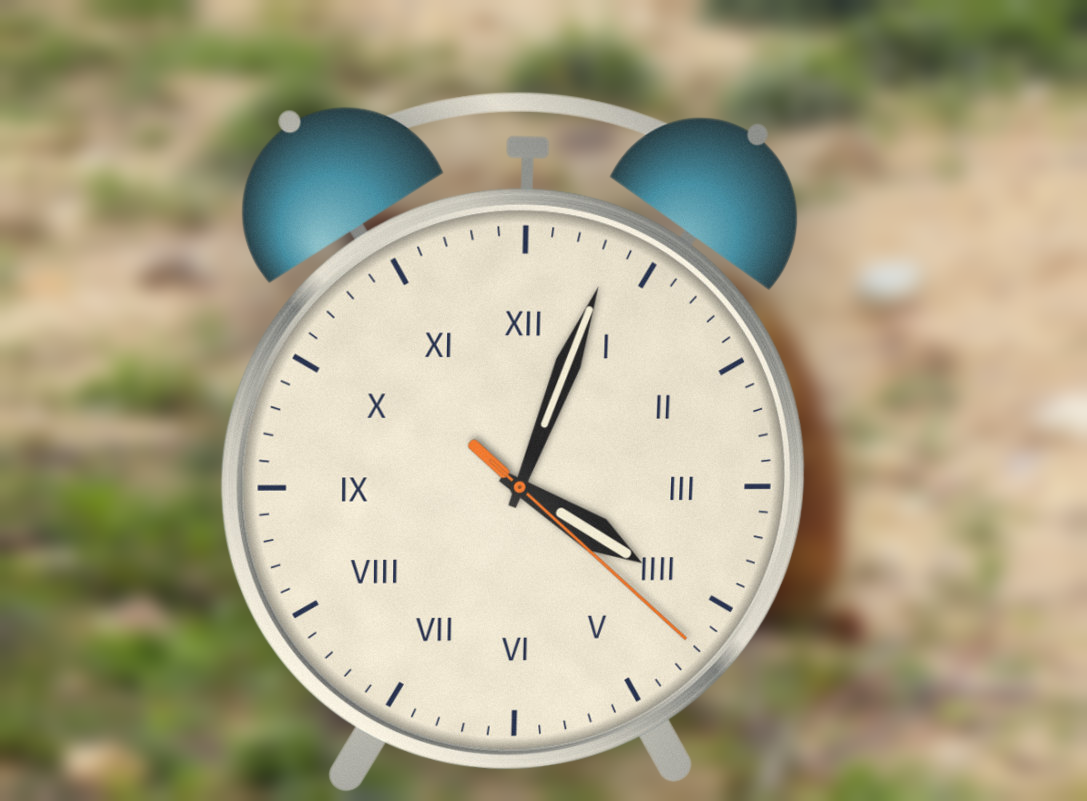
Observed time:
h=4 m=3 s=22
